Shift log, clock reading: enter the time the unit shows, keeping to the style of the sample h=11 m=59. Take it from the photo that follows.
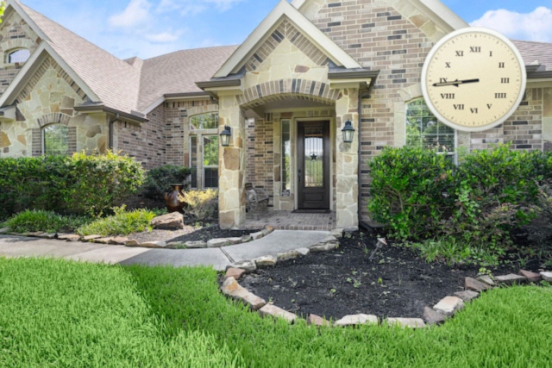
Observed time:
h=8 m=44
